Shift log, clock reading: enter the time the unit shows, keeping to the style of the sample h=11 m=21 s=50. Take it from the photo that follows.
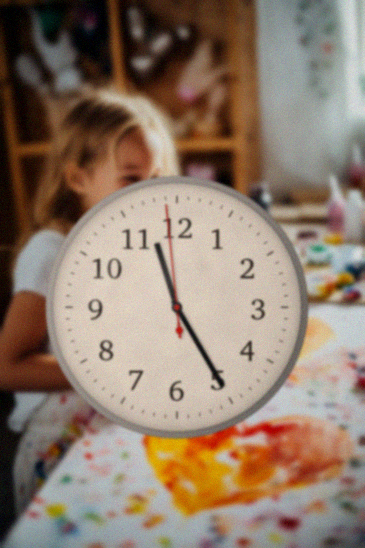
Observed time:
h=11 m=24 s=59
